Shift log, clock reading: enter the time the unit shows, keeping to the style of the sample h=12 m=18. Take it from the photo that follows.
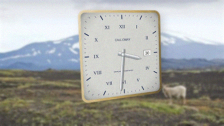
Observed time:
h=3 m=31
